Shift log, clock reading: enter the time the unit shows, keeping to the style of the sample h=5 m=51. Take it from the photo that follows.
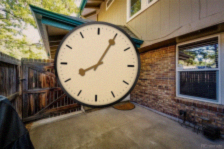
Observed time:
h=8 m=5
